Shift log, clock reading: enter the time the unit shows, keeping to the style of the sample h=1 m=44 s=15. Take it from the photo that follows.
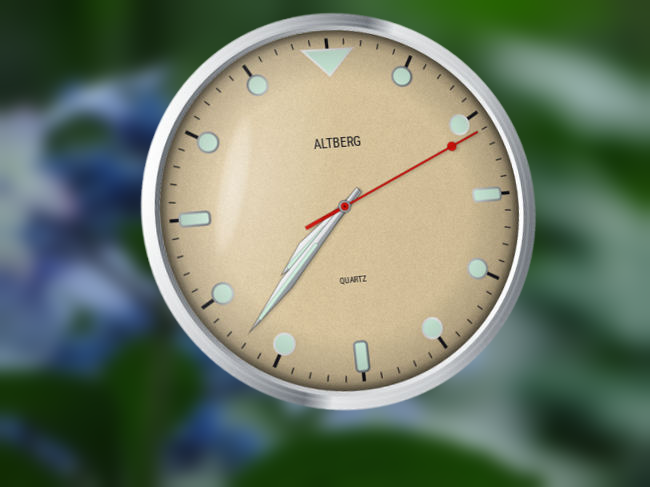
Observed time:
h=7 m=37 s=11
